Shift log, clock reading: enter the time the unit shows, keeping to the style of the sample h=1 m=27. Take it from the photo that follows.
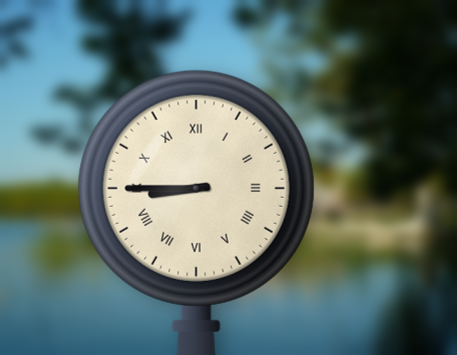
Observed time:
h=8 m=45
